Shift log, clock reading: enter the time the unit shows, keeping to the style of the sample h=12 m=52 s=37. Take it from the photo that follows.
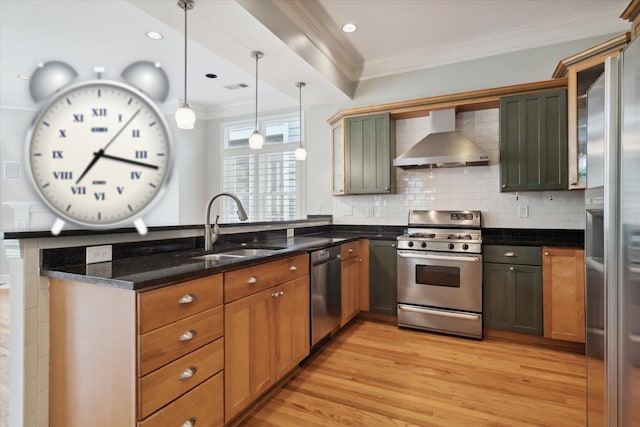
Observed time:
h=7 m=17 s=7
